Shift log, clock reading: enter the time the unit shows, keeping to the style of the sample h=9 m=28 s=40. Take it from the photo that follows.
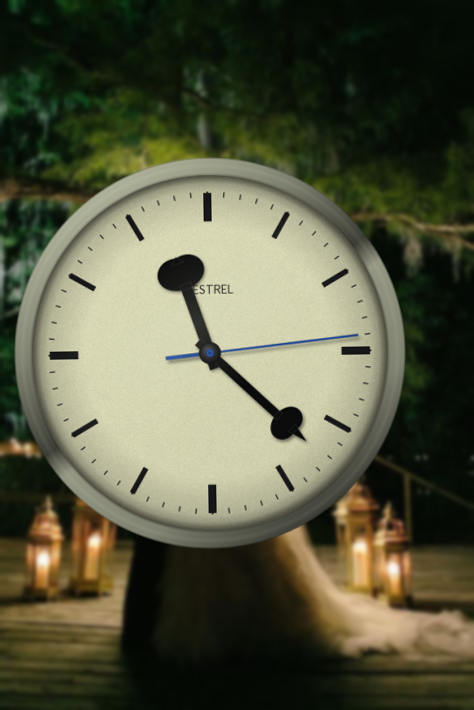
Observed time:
h=11 m=22 s=14
